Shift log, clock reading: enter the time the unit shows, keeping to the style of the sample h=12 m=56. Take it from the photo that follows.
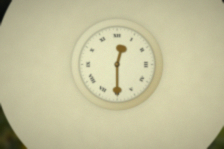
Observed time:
h=12 m=30
